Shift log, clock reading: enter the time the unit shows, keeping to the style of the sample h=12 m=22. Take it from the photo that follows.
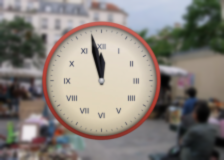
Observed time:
h=11 m=58
